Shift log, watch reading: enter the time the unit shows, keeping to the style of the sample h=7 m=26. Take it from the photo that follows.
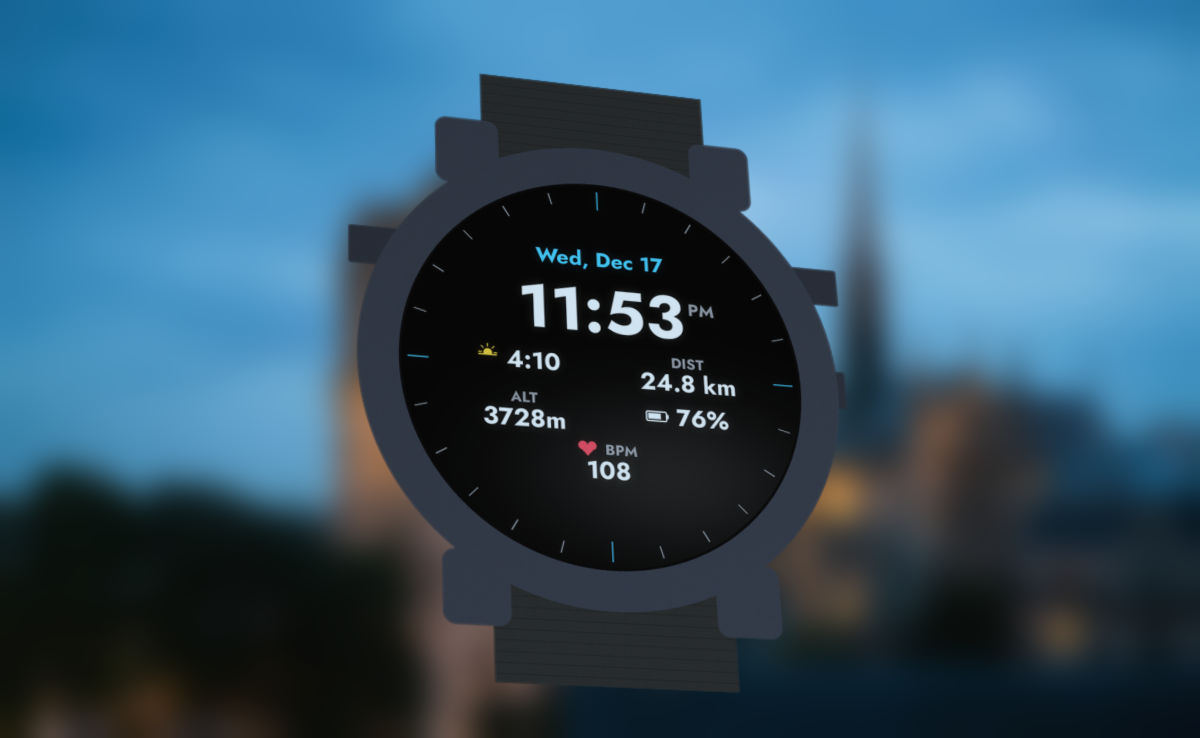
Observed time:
h=11 m=53
